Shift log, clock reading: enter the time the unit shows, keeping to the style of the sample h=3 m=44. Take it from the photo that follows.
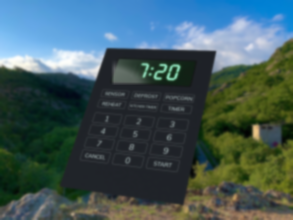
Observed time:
h=7 m=20
